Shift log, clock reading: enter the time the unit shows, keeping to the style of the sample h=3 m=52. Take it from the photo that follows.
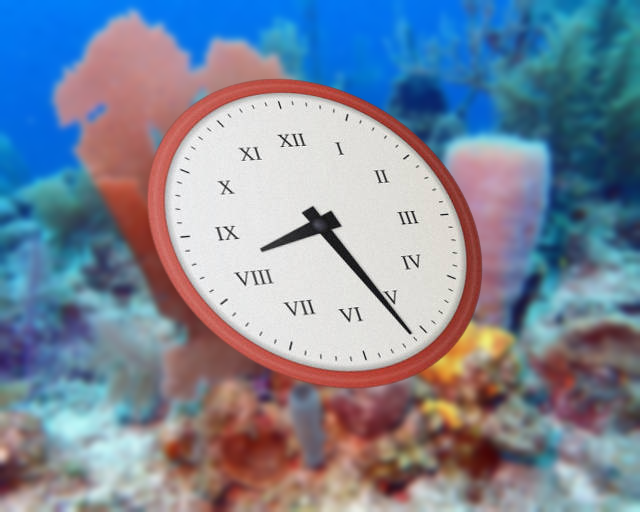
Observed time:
h=8 m=26
